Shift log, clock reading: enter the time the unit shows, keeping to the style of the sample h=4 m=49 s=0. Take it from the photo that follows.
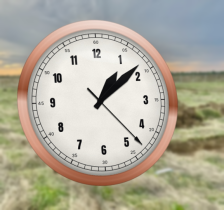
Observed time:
h=1 m=8 s=23
